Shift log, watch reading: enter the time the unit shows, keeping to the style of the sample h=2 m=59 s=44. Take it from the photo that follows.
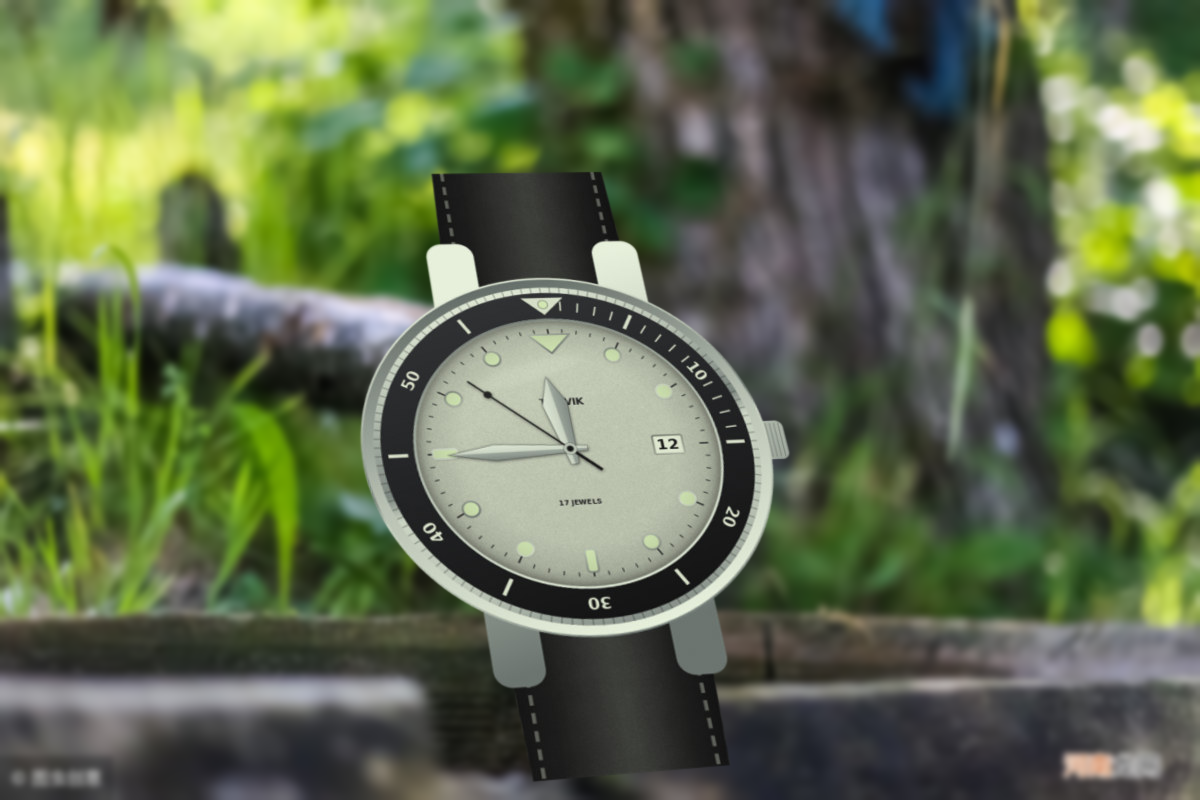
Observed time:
h=11 m=44 s=52
